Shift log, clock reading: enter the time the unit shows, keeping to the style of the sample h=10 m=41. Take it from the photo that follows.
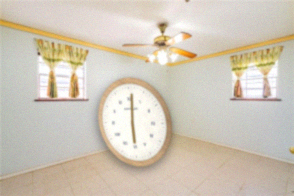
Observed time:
h=6 m=1
